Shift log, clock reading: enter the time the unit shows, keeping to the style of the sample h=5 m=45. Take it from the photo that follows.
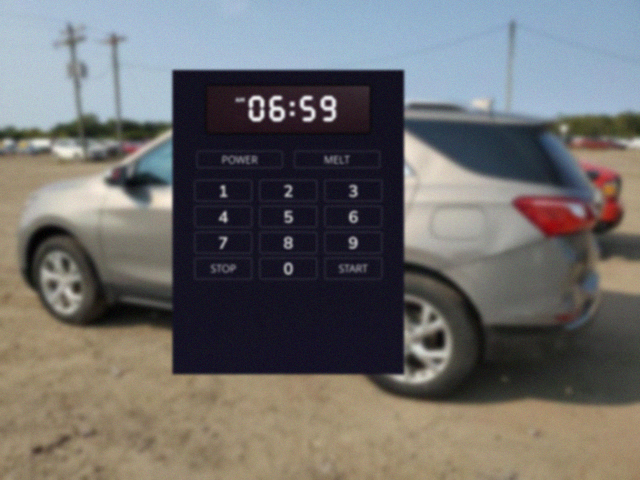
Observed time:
h=6 m=59
